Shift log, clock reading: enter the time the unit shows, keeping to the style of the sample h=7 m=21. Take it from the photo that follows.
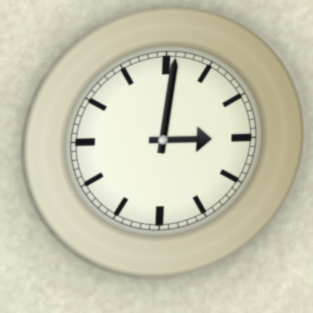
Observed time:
h=3 m=1
